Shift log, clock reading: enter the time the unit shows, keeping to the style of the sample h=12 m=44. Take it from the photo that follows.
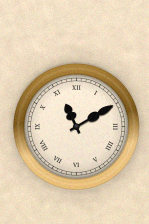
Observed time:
h=11 m=10
